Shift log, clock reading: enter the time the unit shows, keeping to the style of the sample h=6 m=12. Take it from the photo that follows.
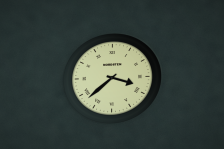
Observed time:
h=3 m=38
